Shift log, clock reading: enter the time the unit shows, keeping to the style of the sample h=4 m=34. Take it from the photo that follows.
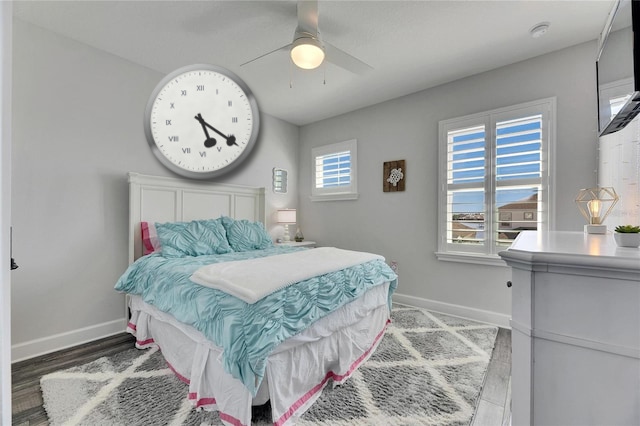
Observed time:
h=5 m=21
